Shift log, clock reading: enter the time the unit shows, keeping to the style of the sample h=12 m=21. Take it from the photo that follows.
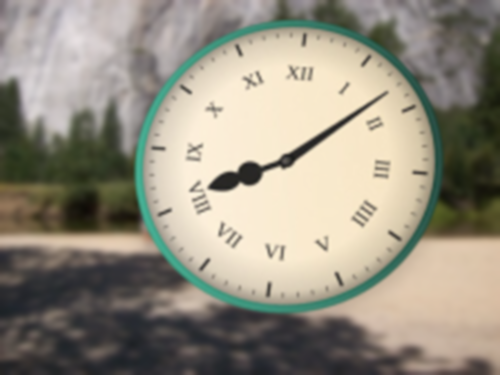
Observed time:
h=8 m=8
